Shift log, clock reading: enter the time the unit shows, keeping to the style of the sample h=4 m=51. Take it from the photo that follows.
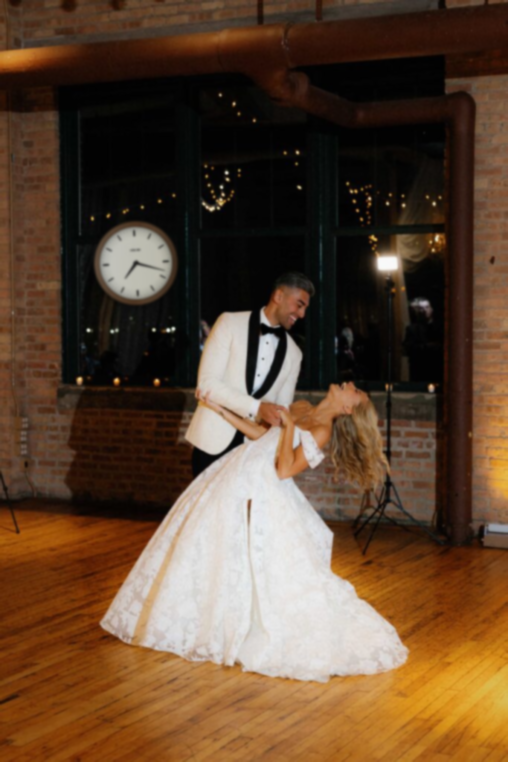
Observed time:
h=7 m=18
